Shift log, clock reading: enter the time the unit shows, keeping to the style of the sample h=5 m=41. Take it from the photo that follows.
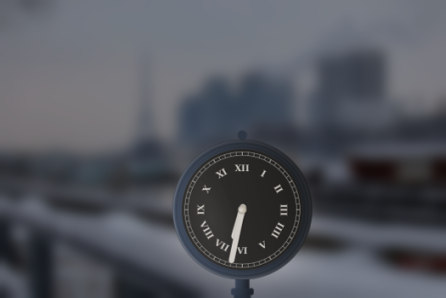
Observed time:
h=6 m=32
